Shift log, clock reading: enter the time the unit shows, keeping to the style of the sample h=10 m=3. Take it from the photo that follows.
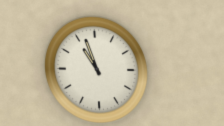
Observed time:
h=10 m=57
